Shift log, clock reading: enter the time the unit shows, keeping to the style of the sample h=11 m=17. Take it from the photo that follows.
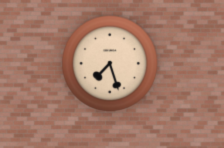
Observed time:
h=7 m=27
